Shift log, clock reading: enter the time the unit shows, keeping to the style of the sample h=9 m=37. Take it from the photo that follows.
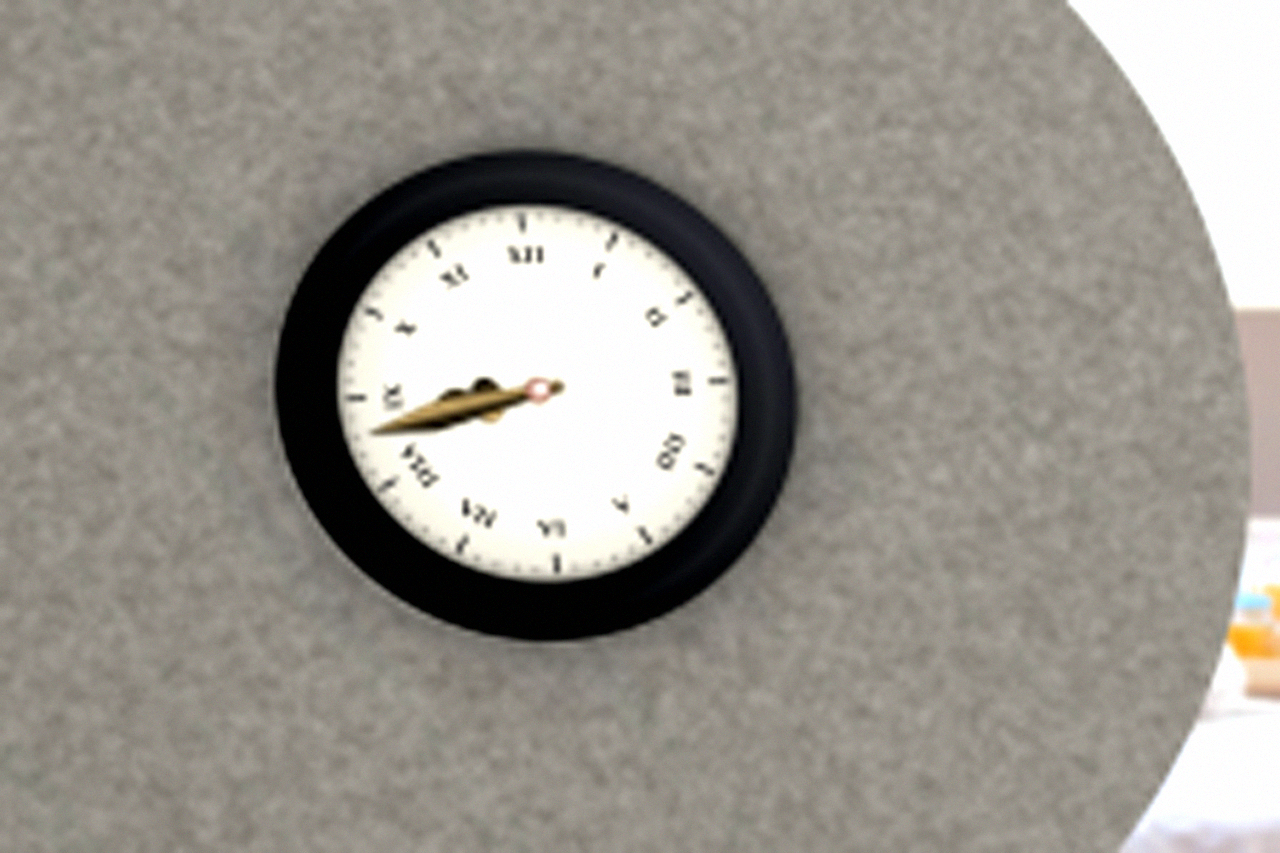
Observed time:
h=8 m=43
